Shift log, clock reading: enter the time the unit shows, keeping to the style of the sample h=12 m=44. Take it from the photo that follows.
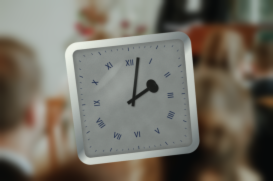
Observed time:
h=2 m=2
